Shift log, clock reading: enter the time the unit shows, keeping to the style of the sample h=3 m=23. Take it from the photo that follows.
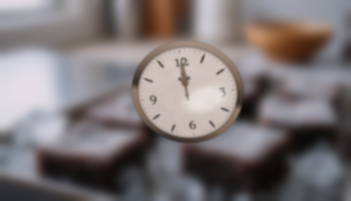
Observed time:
h=12 m=0
